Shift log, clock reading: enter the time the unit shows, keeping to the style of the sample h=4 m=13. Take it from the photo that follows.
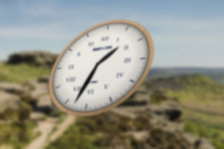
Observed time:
h=1 m=33
